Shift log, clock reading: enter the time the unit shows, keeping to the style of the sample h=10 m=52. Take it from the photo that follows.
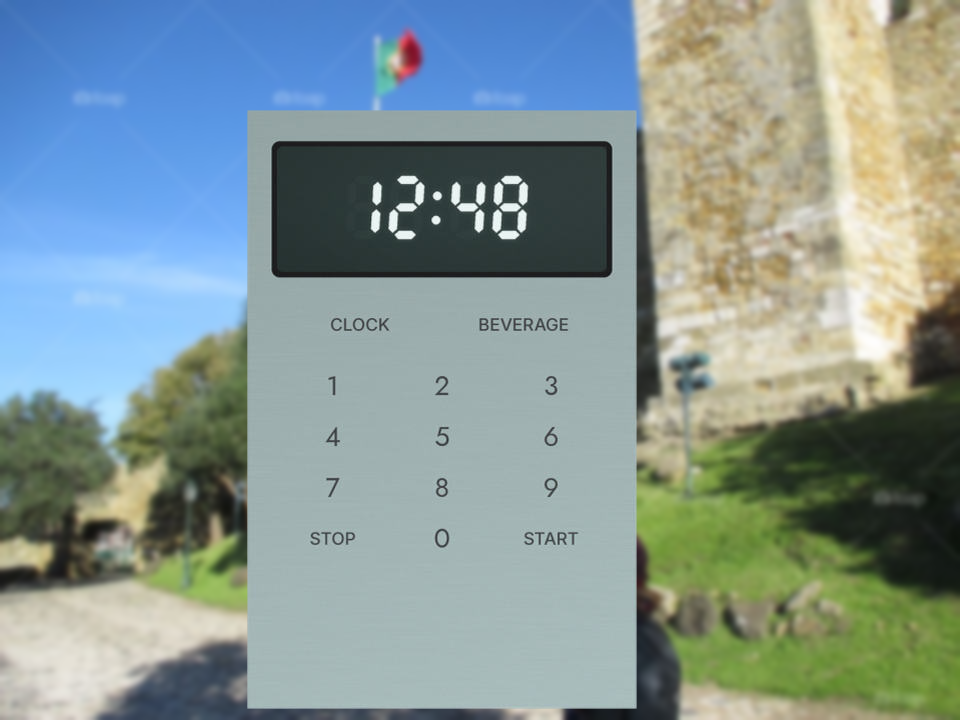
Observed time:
h=12 m=48
